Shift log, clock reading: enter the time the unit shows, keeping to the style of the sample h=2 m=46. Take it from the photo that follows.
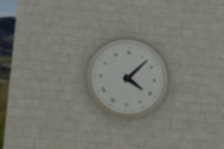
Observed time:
h=4 m=7
